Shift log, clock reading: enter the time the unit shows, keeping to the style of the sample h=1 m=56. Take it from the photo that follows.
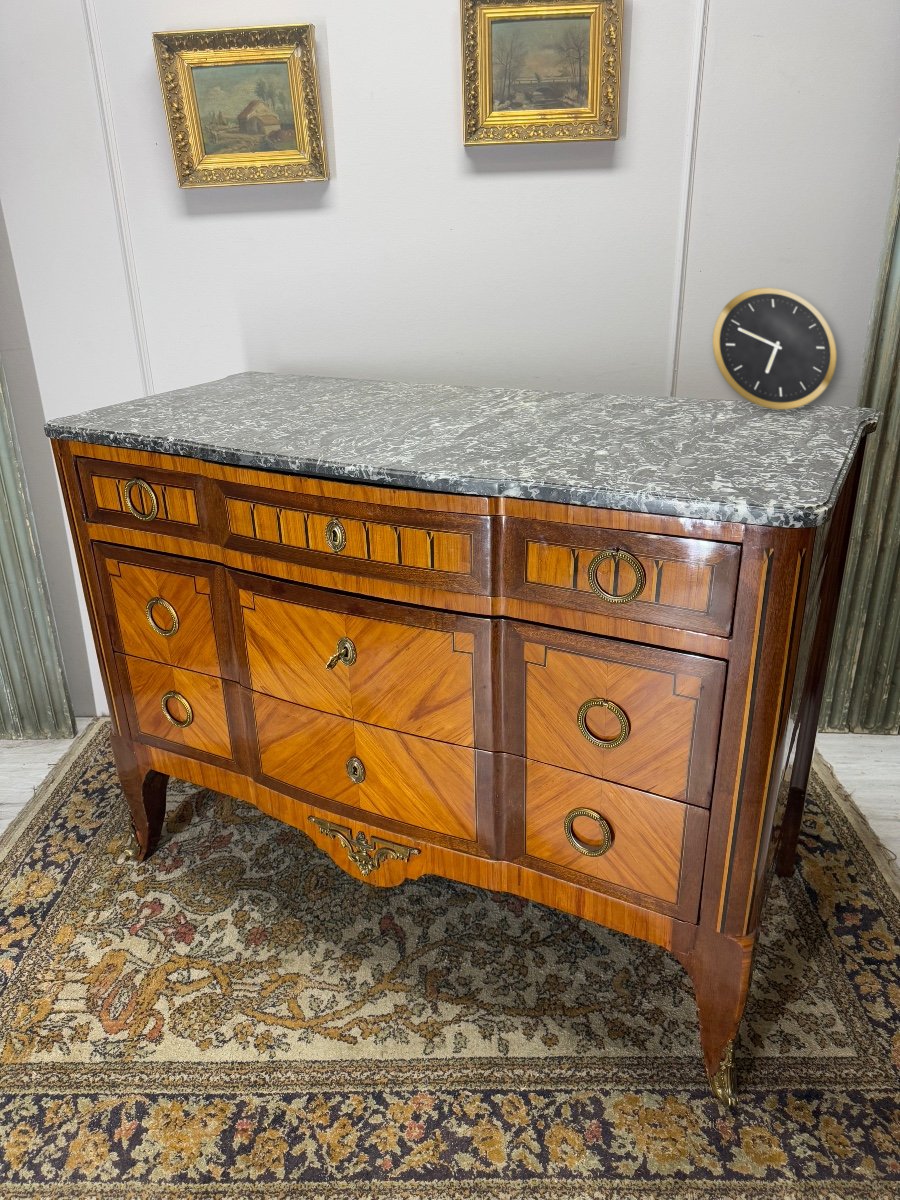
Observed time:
h=6 m=49
